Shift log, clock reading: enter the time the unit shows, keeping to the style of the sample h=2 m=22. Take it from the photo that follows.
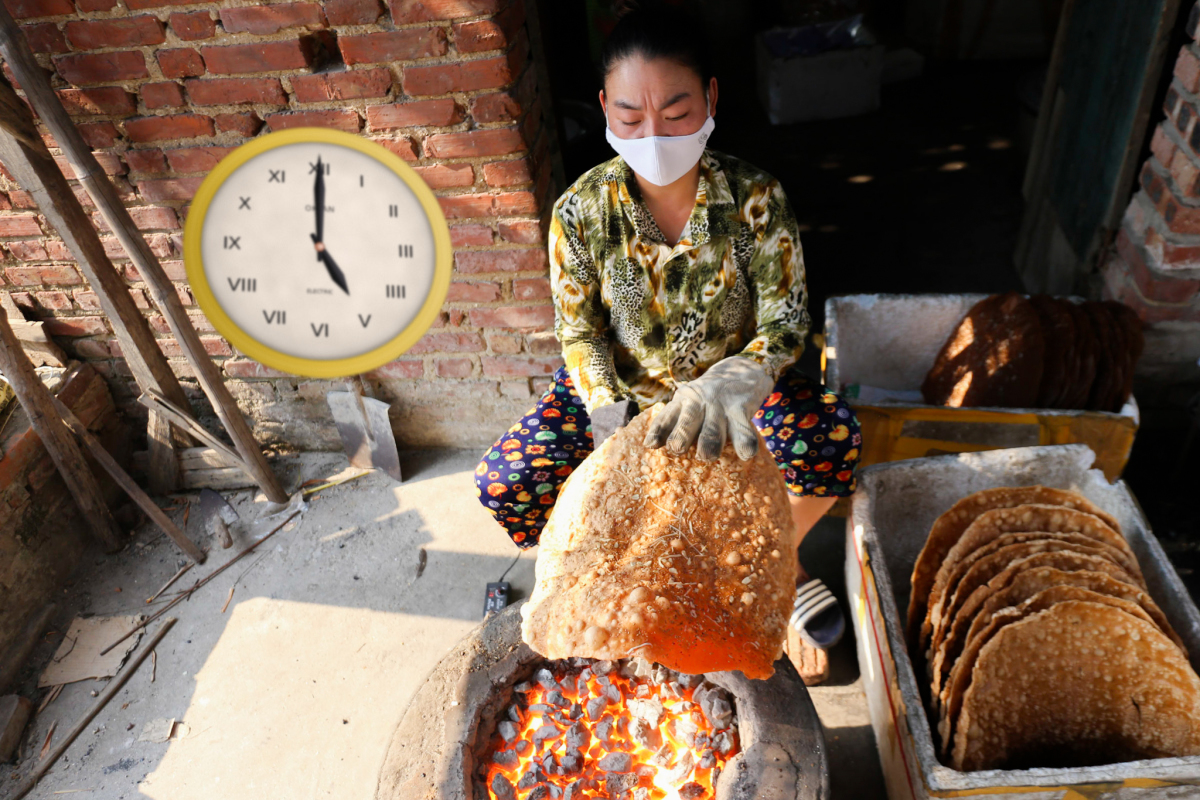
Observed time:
h=5 m=0
